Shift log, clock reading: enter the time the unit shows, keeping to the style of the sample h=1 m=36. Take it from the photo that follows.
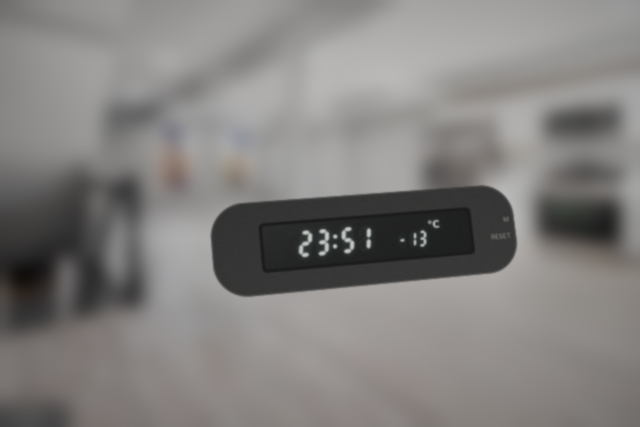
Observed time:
h=23 m=51
